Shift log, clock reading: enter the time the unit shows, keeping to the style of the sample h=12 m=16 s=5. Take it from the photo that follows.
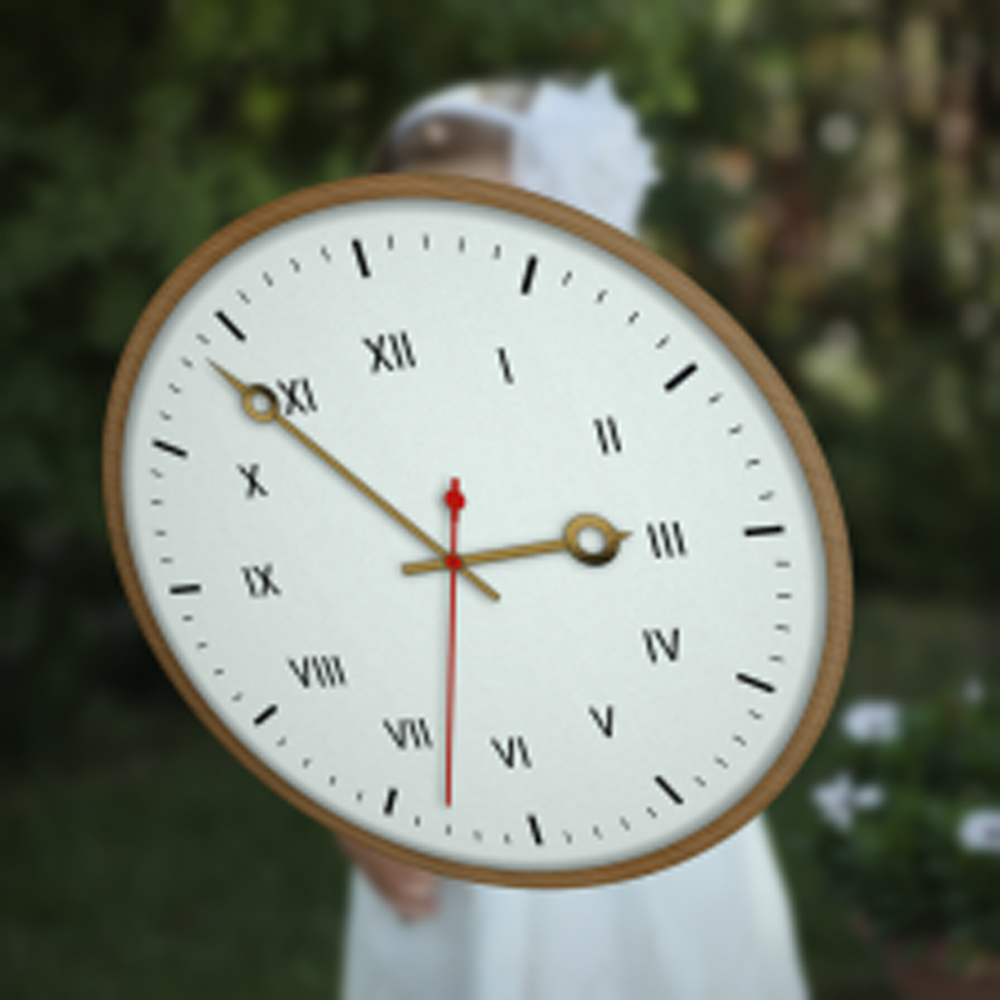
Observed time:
h=2 m=53 s=33
